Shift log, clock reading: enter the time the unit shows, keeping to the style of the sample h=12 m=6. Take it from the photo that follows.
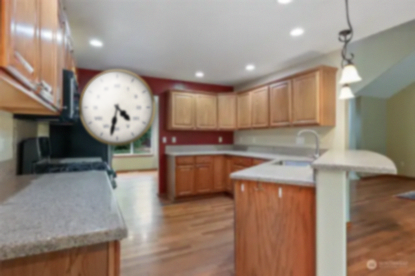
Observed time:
h=4 m=32
